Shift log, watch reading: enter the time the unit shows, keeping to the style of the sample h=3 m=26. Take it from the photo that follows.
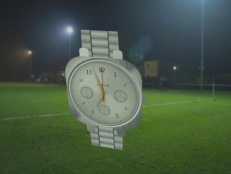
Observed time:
h=6 m=57
